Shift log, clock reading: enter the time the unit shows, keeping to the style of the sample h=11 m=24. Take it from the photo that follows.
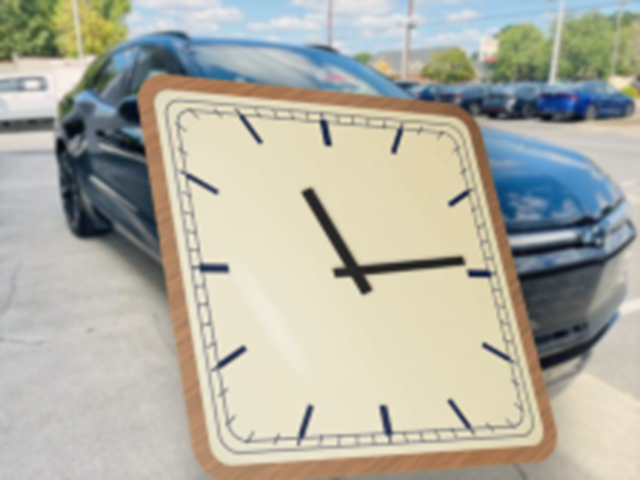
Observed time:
h=11 m=14
